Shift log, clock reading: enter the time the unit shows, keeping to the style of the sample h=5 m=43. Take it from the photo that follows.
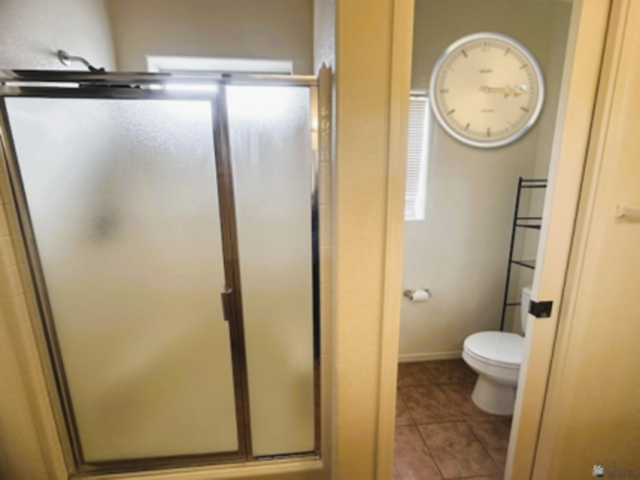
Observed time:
h=3 m=16
